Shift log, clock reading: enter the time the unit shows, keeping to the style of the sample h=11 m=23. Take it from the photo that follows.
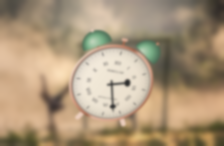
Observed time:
h=2 m=27
